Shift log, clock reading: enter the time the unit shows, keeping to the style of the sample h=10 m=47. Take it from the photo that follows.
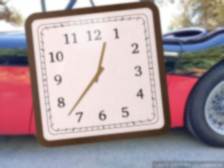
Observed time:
h=12 m=37
